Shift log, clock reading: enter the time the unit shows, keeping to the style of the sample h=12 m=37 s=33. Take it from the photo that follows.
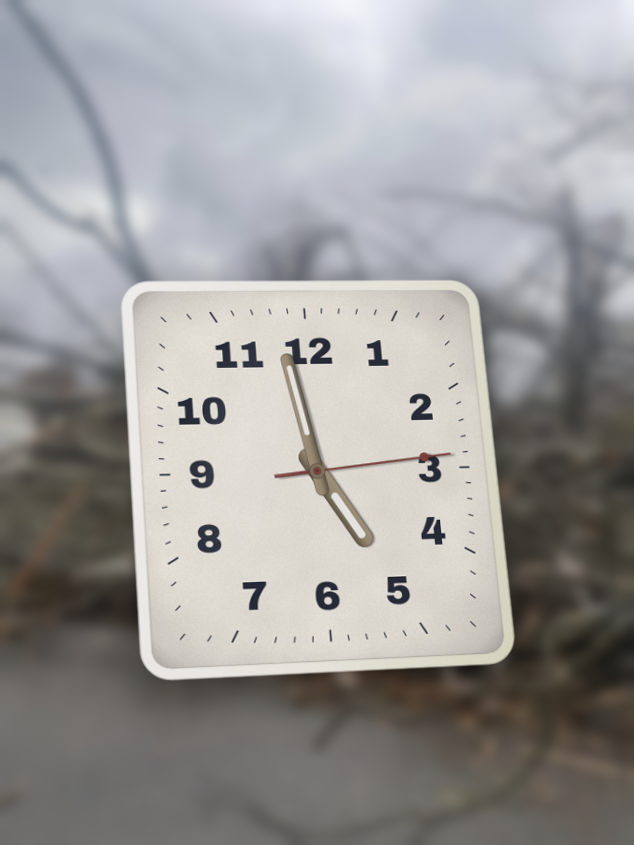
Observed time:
h=4 m=58 s=14
